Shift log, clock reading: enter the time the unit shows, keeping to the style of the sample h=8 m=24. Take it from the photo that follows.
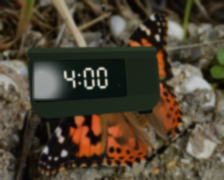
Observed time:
h=4 m=0
